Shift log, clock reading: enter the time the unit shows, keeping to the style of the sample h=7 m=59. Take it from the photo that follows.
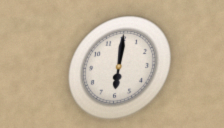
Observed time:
h=6 m=0
